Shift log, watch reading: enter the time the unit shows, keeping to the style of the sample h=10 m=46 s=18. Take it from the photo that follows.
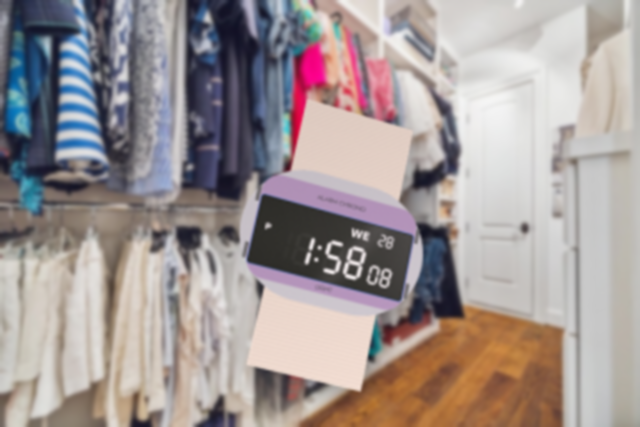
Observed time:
h=1 m=58 s=8
